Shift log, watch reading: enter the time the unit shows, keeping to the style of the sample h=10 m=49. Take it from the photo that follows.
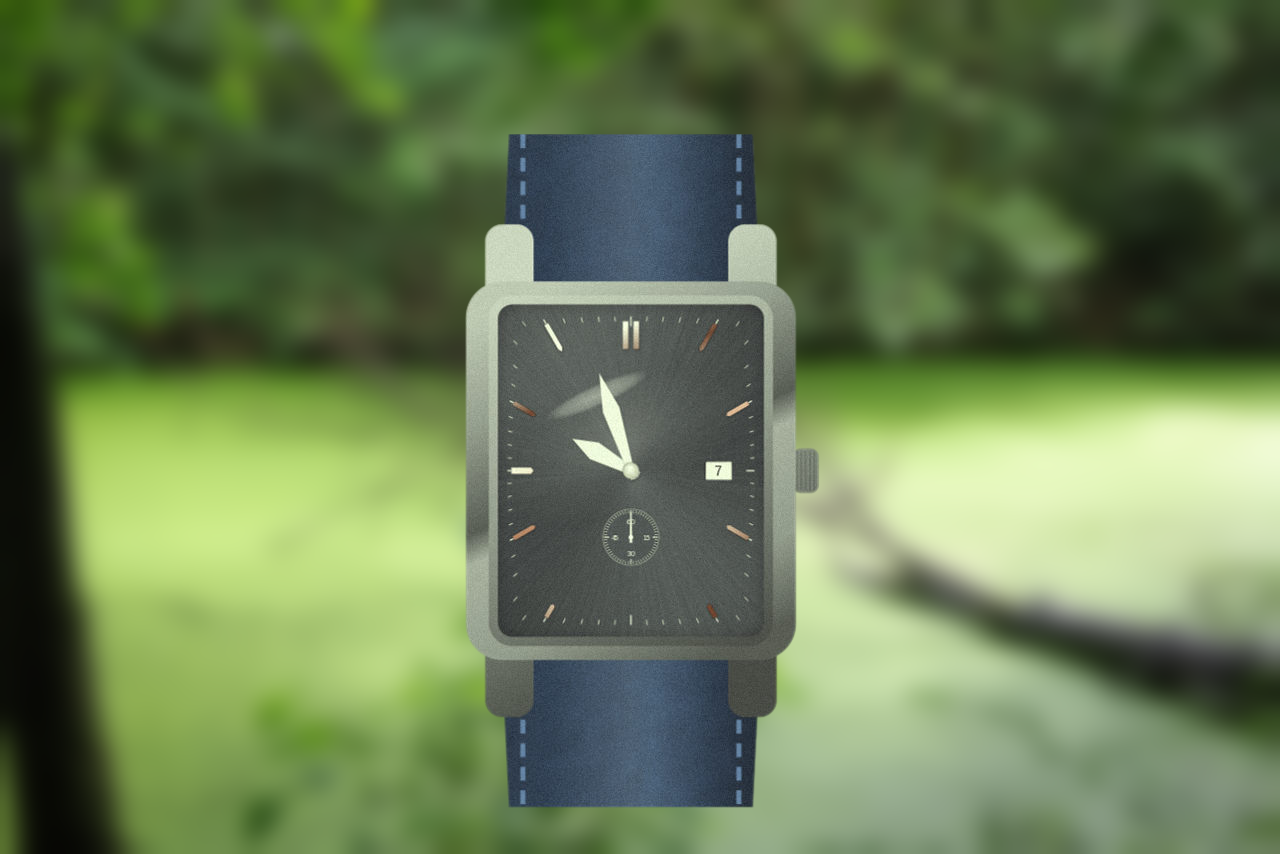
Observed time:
h=9 m=57
